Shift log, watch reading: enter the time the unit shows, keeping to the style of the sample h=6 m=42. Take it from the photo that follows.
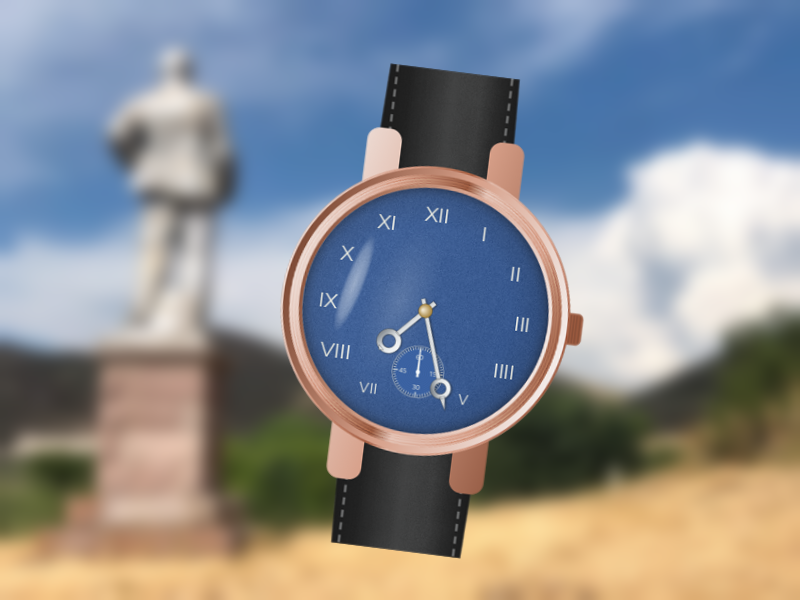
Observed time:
h=7 m=27
